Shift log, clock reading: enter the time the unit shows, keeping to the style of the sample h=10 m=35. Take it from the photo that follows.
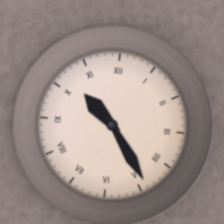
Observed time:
h=10 m=24
